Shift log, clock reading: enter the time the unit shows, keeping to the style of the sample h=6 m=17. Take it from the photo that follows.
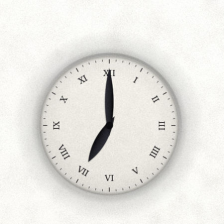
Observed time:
h=7 m=0
